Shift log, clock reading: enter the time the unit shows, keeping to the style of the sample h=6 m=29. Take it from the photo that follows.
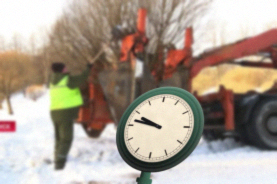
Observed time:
h=9 m=47
